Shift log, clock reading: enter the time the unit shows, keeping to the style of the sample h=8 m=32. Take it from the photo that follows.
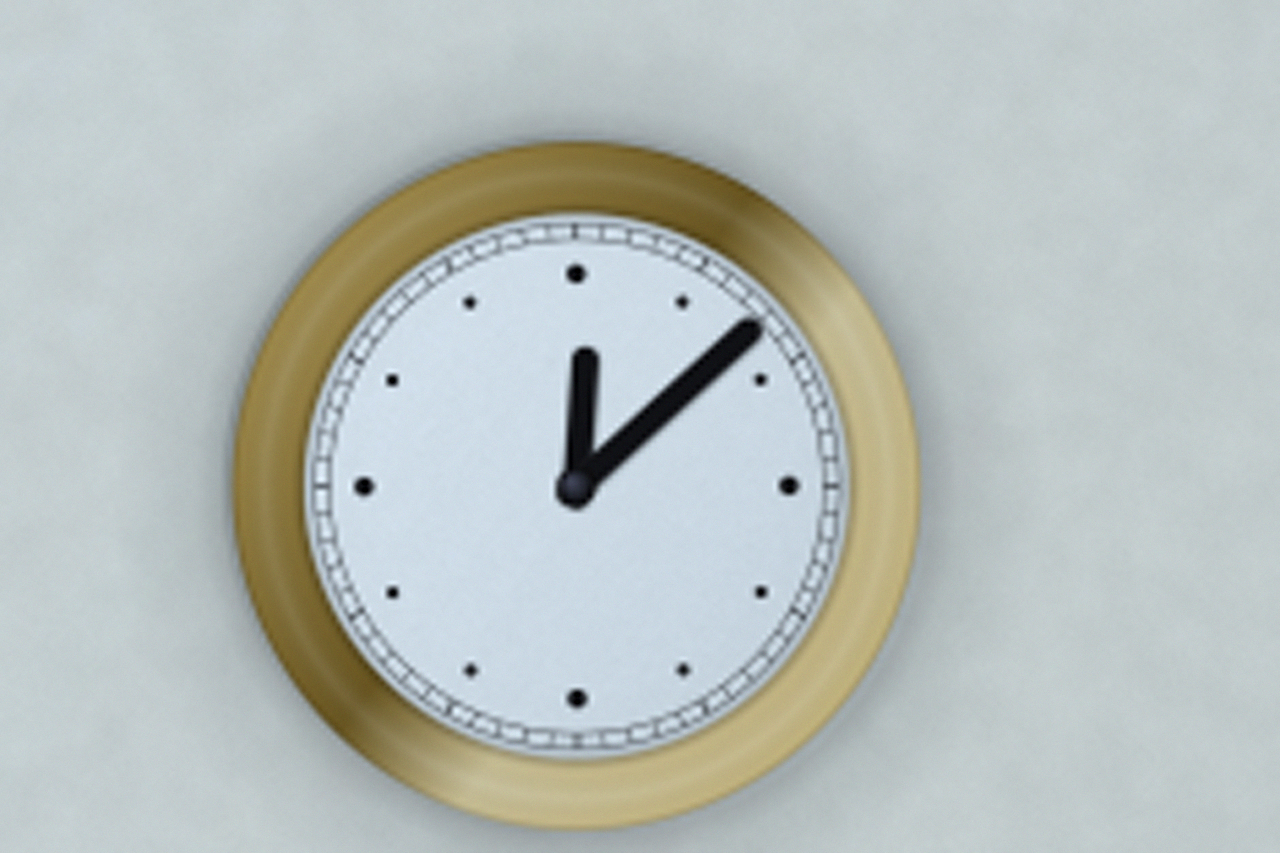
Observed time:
h=12 m=8
